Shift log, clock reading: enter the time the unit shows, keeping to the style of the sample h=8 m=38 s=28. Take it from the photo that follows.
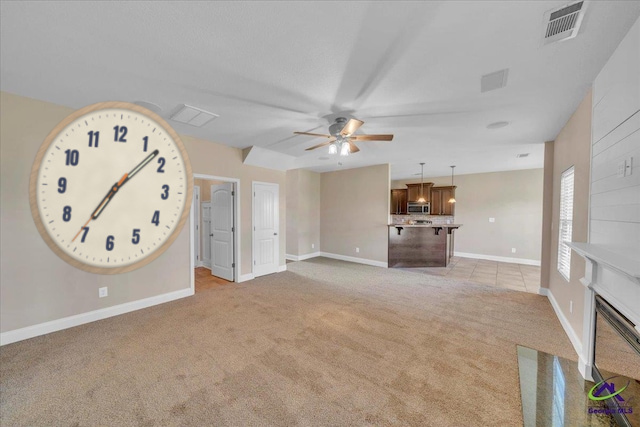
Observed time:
h=7 m=7 s=36
